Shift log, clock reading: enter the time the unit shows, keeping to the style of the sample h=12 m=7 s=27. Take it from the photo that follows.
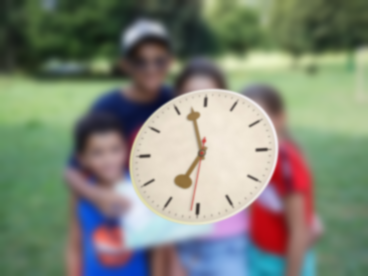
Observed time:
h=6 m=57 s=31
